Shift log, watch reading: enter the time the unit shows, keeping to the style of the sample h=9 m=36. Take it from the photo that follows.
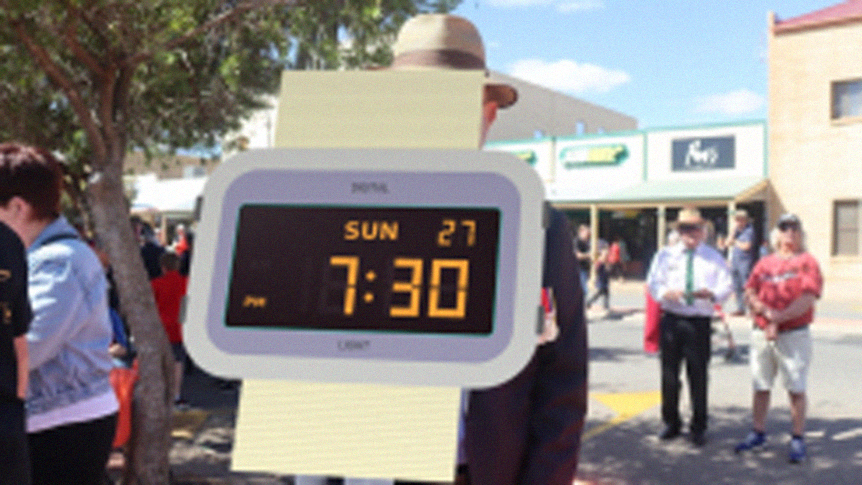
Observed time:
h=7 m=30
